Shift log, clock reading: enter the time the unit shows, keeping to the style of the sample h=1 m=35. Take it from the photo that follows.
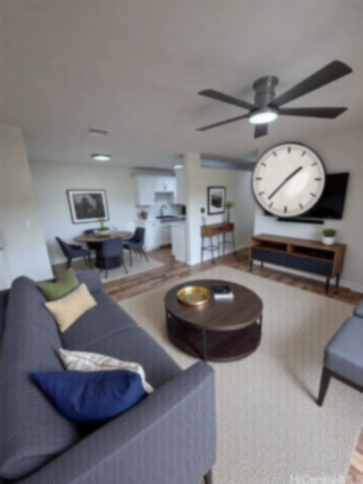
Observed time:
h=1 m=37
